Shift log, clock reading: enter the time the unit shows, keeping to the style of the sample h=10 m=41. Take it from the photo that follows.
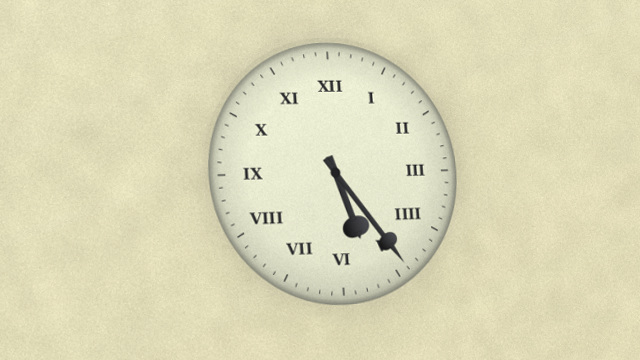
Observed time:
h=5 m=24
